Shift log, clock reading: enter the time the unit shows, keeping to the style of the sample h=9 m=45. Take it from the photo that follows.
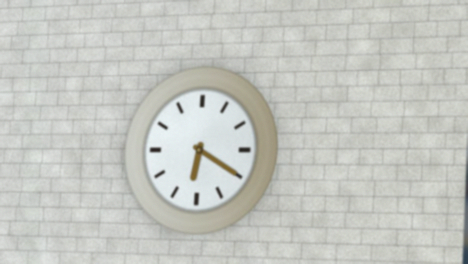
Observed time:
h=6 m=20
